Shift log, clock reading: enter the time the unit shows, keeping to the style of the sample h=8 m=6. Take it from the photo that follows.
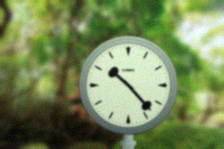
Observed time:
h=10 m=23
